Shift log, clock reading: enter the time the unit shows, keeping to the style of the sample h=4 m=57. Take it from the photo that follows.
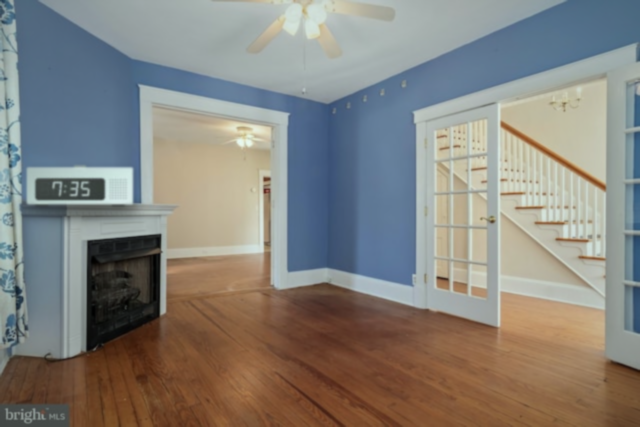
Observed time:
h=7 m=35
